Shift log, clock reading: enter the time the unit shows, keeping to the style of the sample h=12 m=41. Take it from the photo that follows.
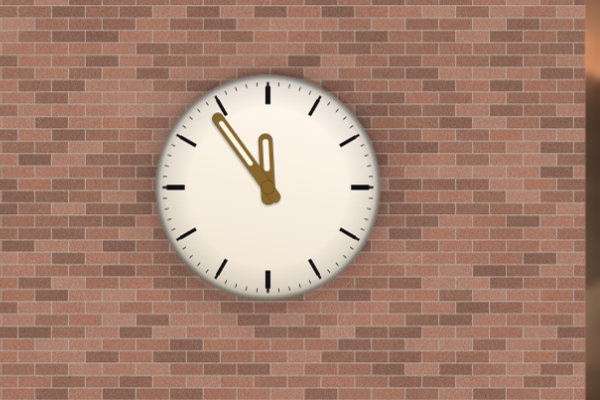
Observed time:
h=11 m=54
